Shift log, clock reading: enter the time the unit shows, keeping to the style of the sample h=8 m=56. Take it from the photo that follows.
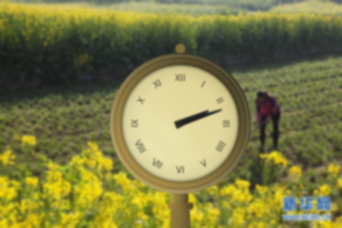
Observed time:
h=2 m=12
